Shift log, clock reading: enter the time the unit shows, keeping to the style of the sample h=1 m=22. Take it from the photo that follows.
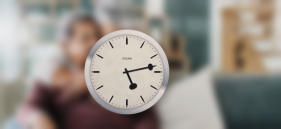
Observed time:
h=5 m=13
